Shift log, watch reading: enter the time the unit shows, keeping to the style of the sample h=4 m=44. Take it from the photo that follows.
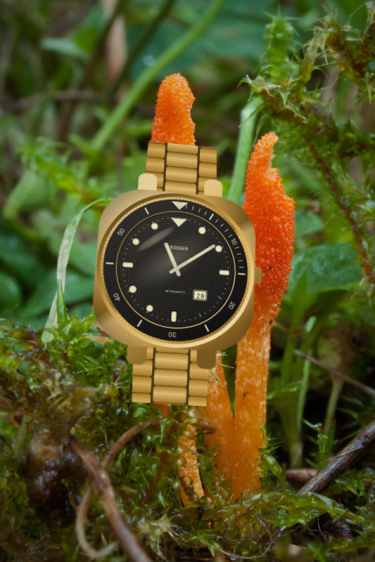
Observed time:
h=11 m=9
